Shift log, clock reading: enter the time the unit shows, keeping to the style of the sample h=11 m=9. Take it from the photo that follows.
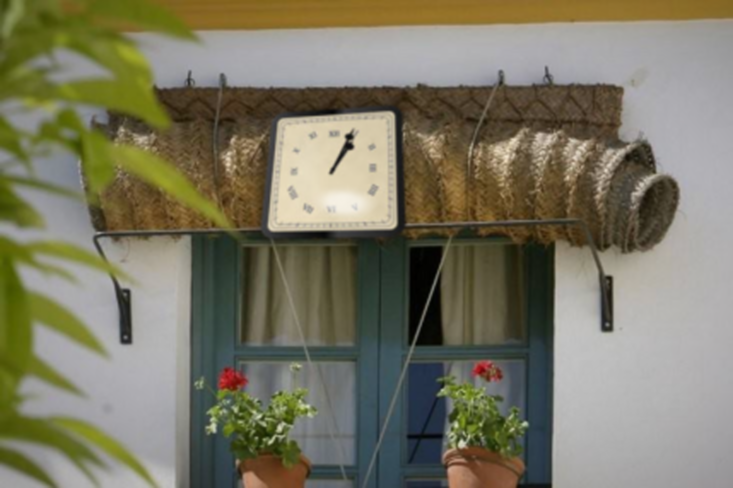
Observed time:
h=1 m=4
